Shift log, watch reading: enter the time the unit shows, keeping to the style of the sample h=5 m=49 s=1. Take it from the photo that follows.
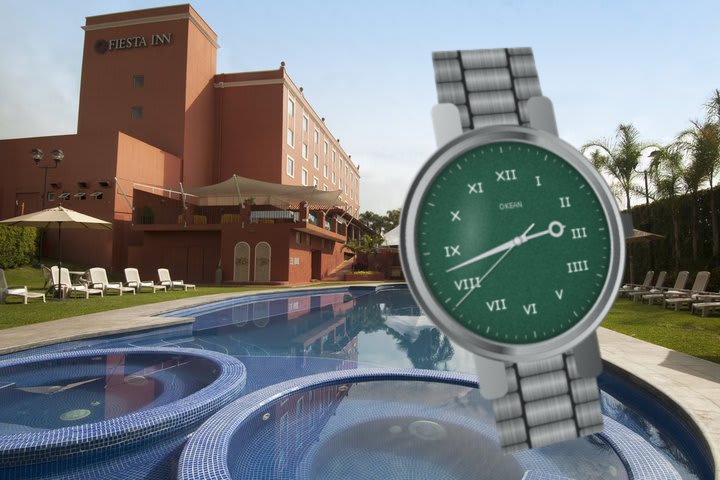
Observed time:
h=2 m=42 s=39
